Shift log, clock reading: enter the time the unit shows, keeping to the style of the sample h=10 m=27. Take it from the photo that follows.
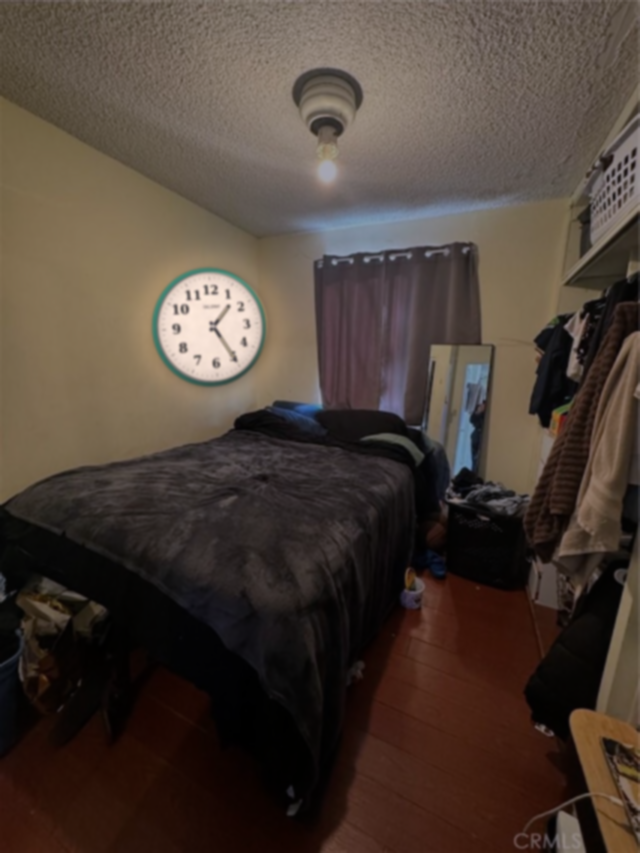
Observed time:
h=1 m=25
